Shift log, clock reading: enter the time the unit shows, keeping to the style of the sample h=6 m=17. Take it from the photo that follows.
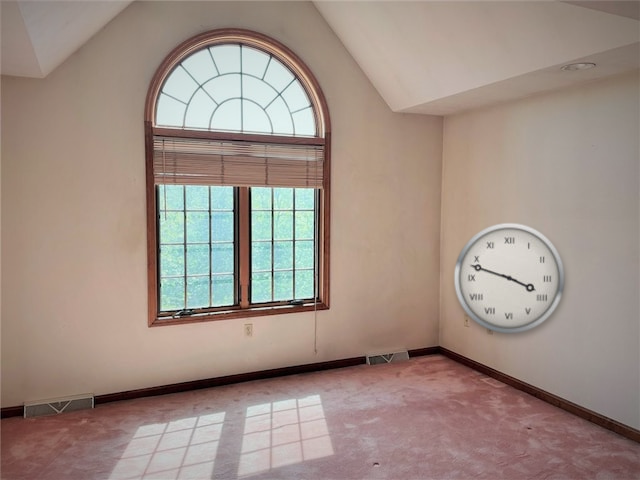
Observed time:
h=3 m=48
